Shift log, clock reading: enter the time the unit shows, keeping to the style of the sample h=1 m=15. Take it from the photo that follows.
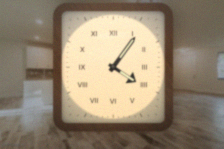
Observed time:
h=4 m=6
